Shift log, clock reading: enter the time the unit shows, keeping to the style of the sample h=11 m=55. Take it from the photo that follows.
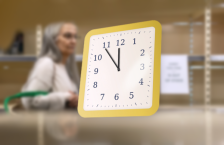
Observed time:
h=11 m=54
